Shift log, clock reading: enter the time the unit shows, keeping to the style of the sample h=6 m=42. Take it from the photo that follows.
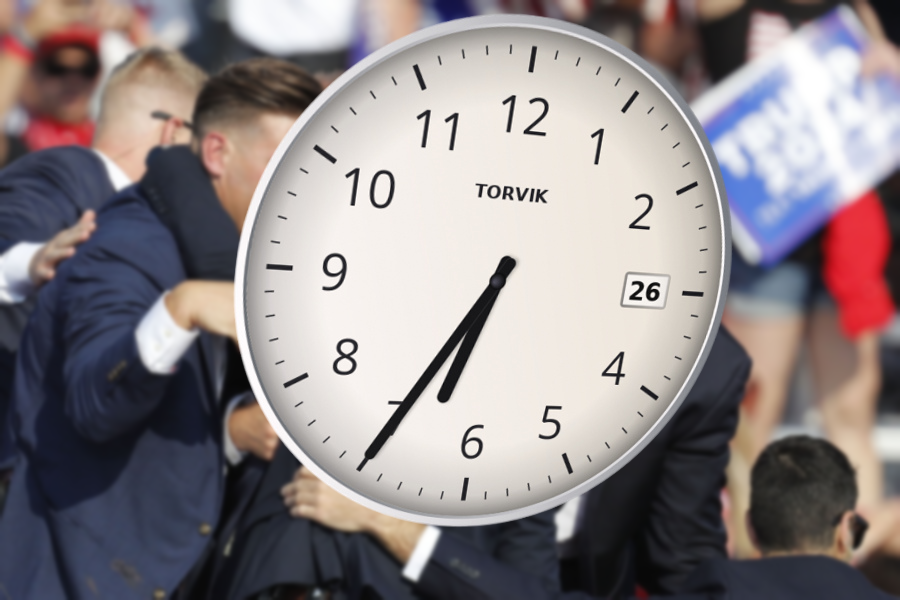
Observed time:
h=6 m=35
